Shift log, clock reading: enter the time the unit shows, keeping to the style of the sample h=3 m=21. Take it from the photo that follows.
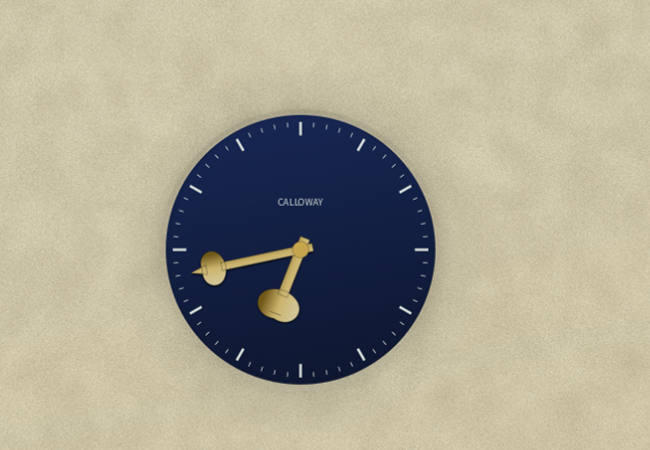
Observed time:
h=6 m=43
